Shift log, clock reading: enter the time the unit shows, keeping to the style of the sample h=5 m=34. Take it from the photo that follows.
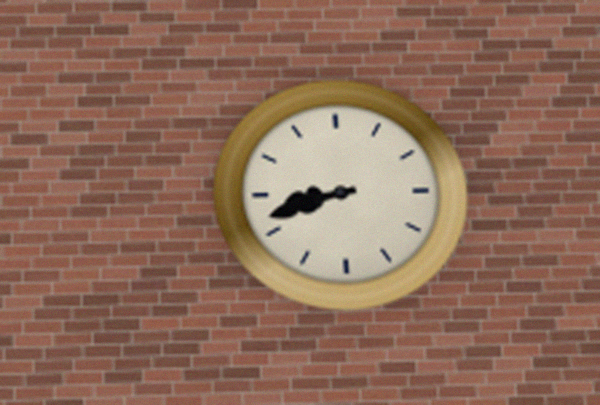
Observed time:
h=8 m=42
